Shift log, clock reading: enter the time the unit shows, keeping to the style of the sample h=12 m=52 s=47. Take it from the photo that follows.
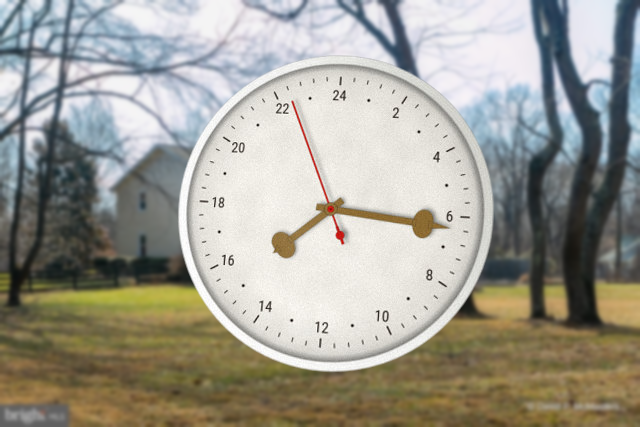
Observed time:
h=15 m=15 s=56
